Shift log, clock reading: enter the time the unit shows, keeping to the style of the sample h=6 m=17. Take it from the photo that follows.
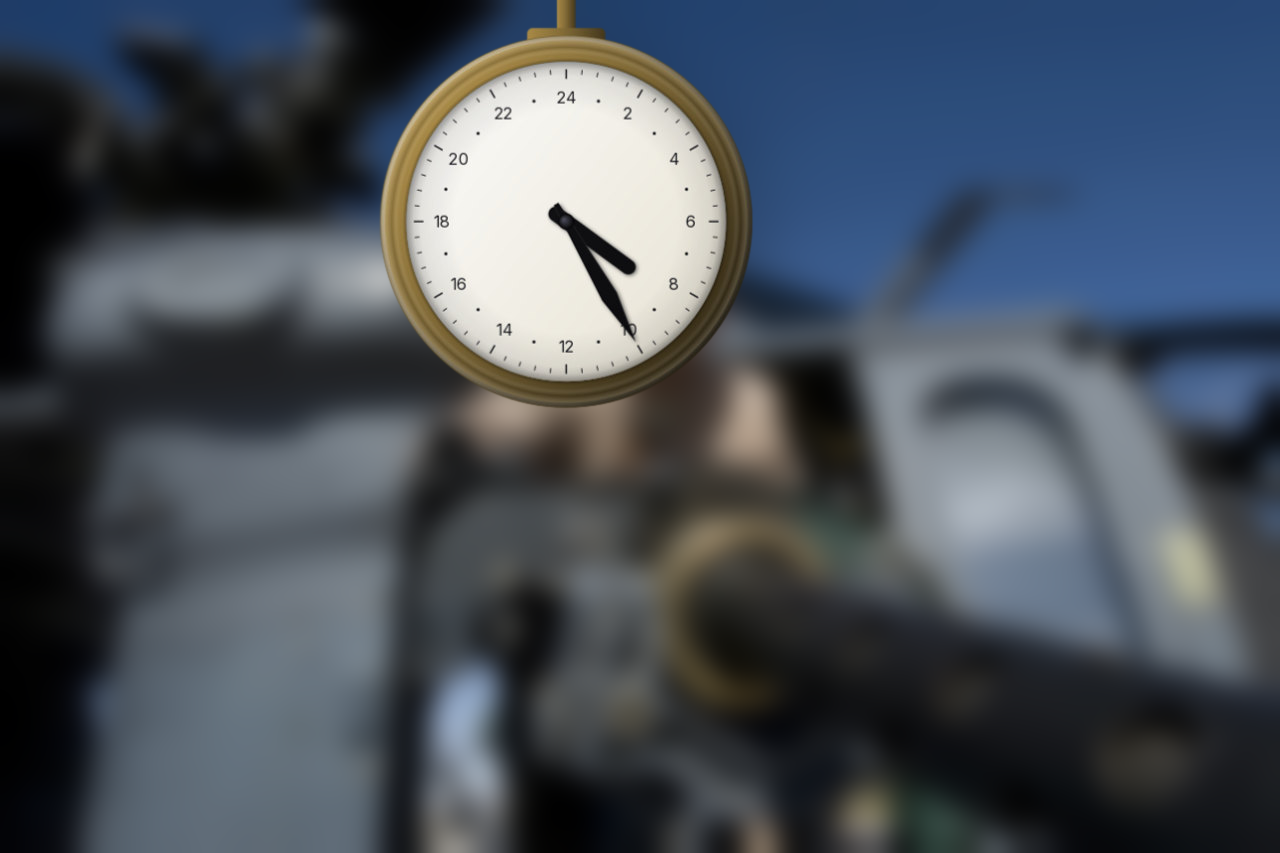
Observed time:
h=8 m=25
